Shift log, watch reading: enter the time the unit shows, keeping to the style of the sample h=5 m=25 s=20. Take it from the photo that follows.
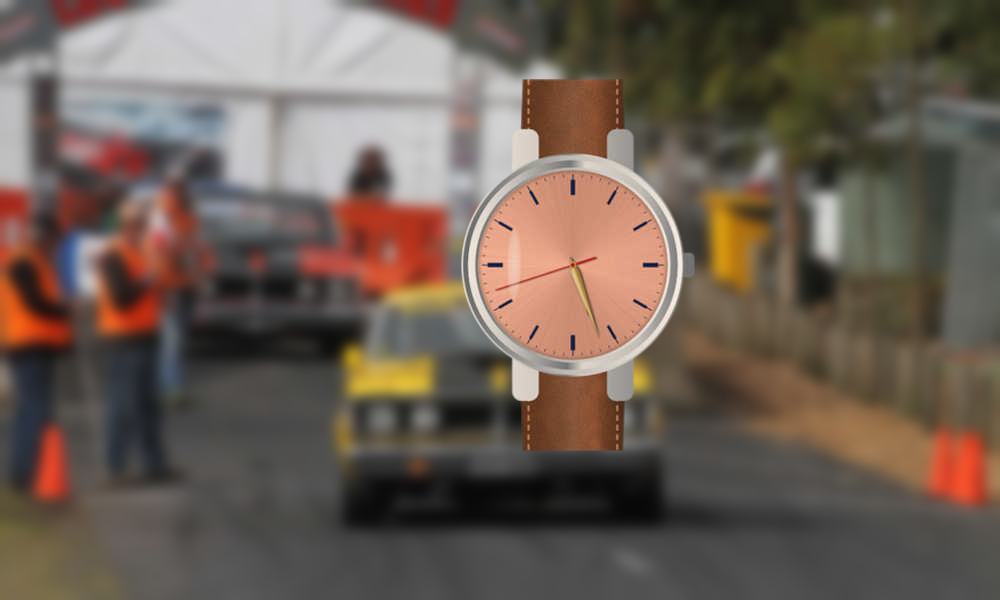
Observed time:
h=5 m=26 s=42
